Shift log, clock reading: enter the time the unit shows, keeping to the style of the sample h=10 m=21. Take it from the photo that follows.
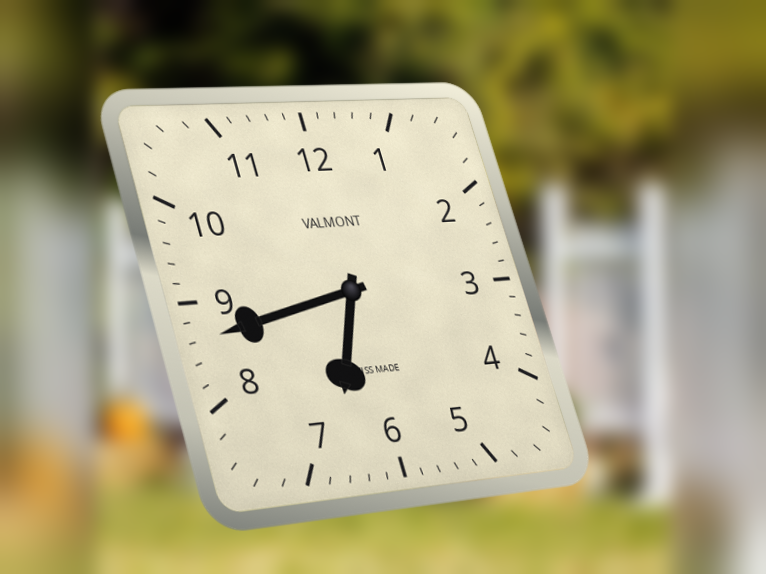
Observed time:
h=6 m=43
